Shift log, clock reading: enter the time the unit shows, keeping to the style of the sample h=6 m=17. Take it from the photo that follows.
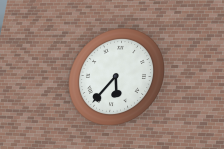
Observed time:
h=5 m=36
